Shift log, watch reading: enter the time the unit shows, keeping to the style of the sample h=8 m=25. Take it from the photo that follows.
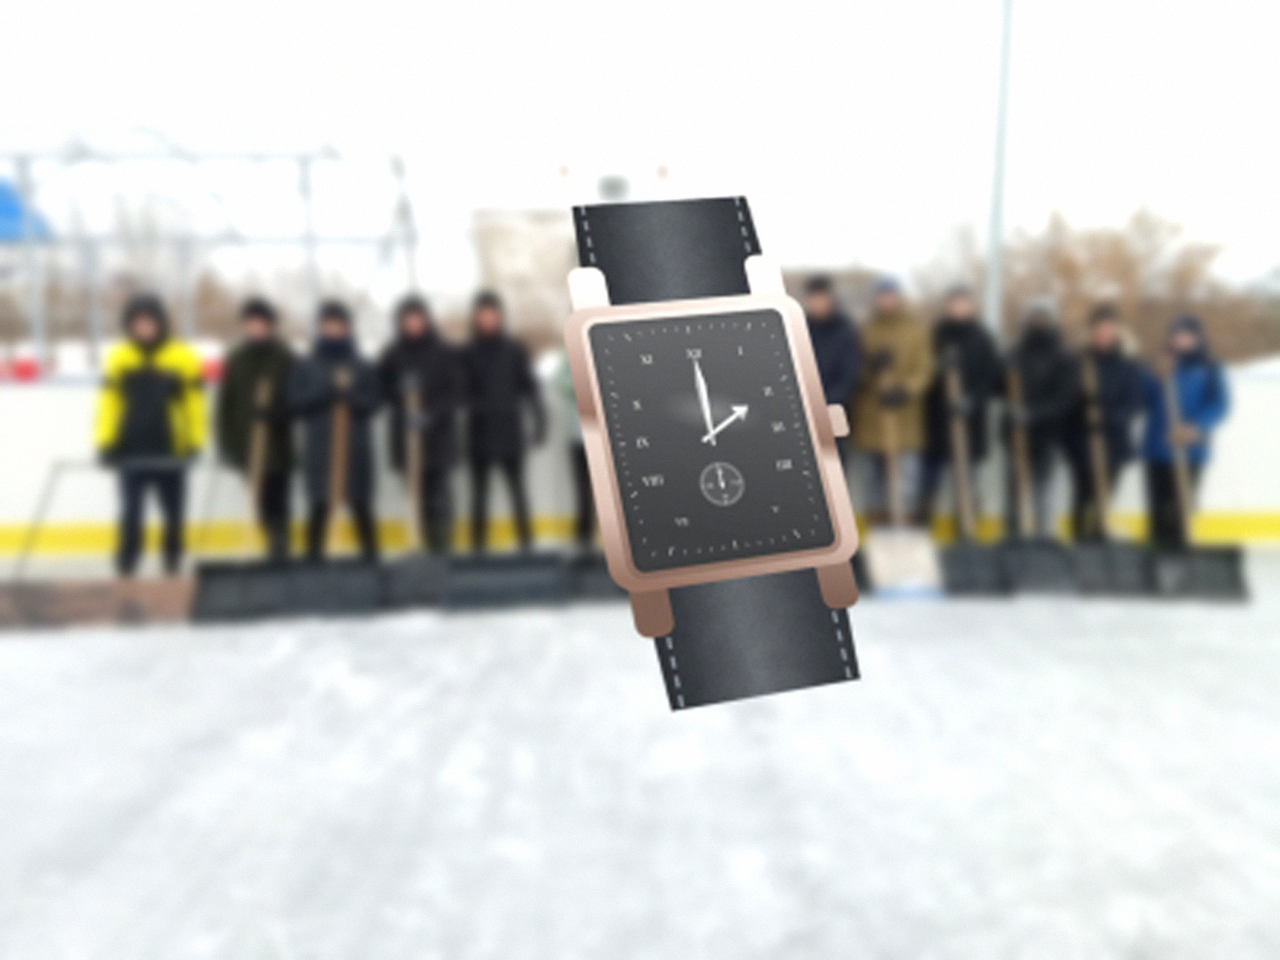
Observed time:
h=2 m=0
